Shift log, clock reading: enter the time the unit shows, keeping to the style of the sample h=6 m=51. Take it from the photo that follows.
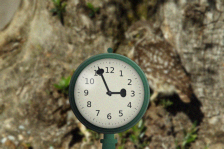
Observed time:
h=2 m=56
